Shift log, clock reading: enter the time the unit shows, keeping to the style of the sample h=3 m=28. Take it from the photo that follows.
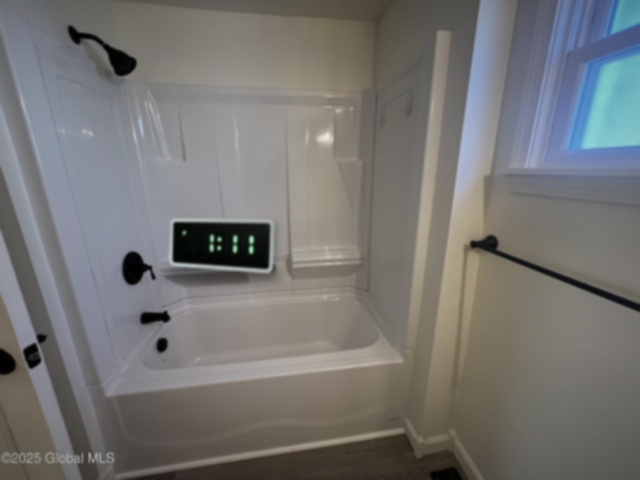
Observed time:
h=1 m=11
